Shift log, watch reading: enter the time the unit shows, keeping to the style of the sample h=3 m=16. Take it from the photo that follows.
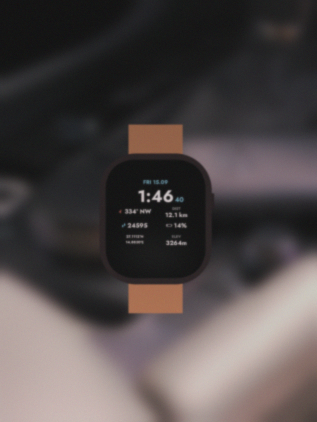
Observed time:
h=1 m=46
